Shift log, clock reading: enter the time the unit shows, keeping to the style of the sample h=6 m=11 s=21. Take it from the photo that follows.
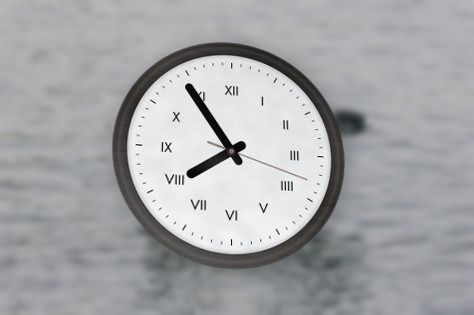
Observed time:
h=7 m=54 s=18
